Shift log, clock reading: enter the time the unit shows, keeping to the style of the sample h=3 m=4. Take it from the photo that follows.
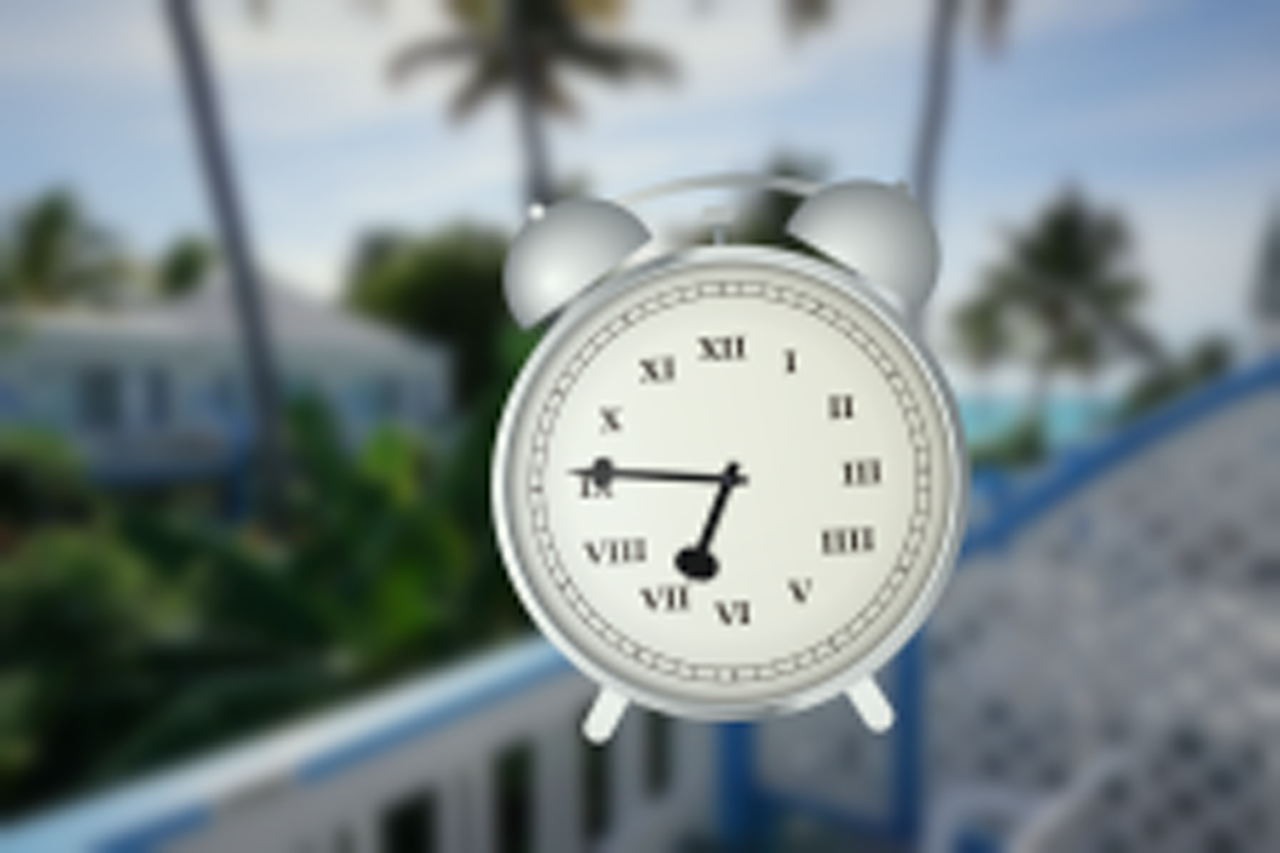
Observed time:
h=6 m=46
